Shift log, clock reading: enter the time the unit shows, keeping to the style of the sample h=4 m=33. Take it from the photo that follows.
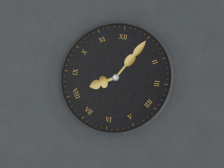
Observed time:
h=8 m=5
